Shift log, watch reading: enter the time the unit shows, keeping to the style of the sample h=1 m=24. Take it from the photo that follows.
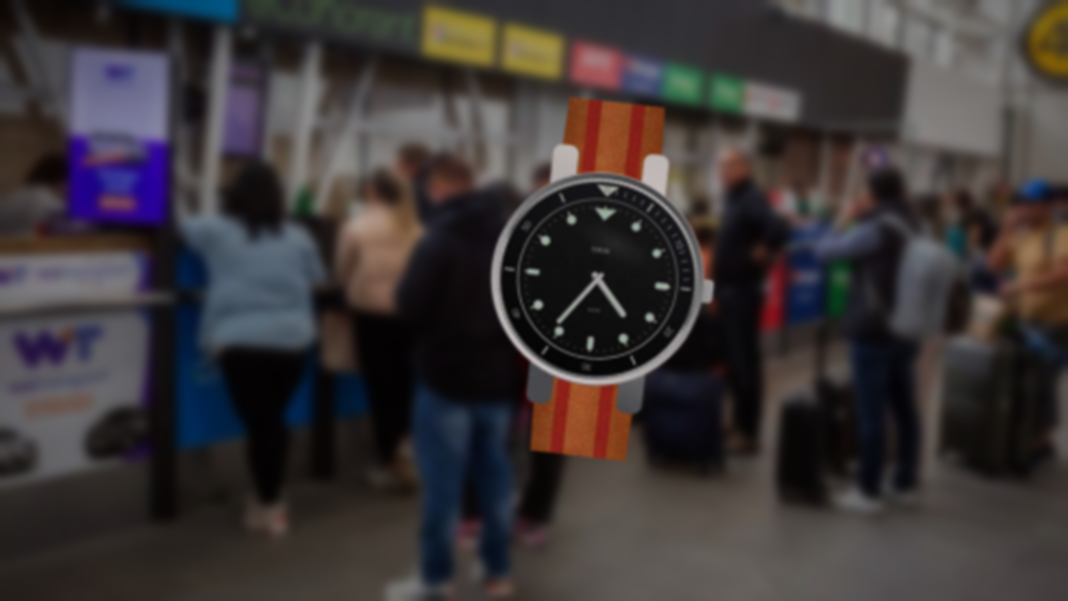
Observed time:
h=4 m=36
